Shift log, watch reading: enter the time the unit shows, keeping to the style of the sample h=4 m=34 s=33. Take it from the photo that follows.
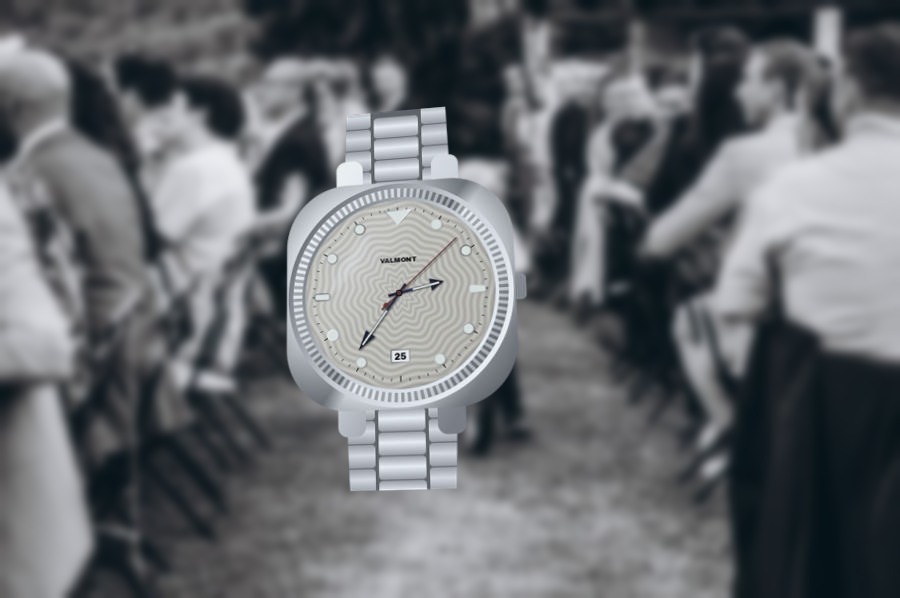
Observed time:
h=2 m=36 s=8
